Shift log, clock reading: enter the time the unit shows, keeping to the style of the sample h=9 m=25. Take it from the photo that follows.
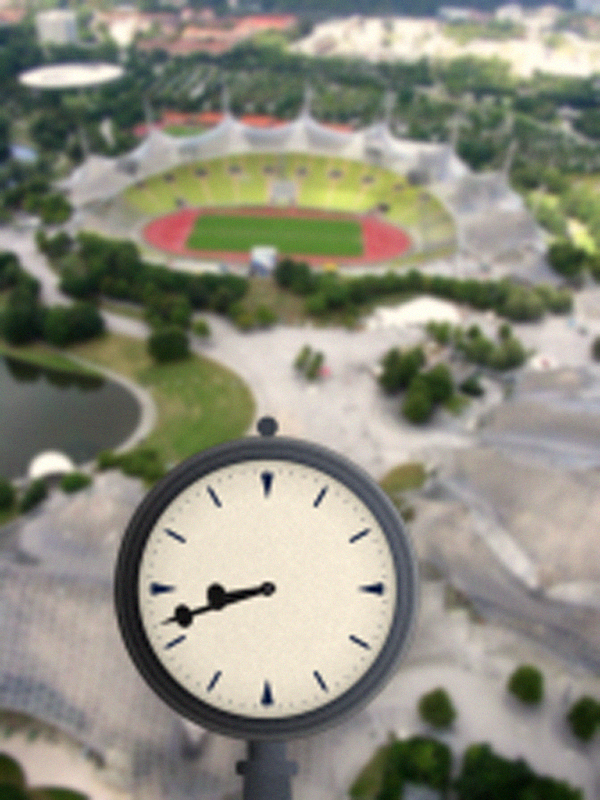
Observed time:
h=8 m=42
